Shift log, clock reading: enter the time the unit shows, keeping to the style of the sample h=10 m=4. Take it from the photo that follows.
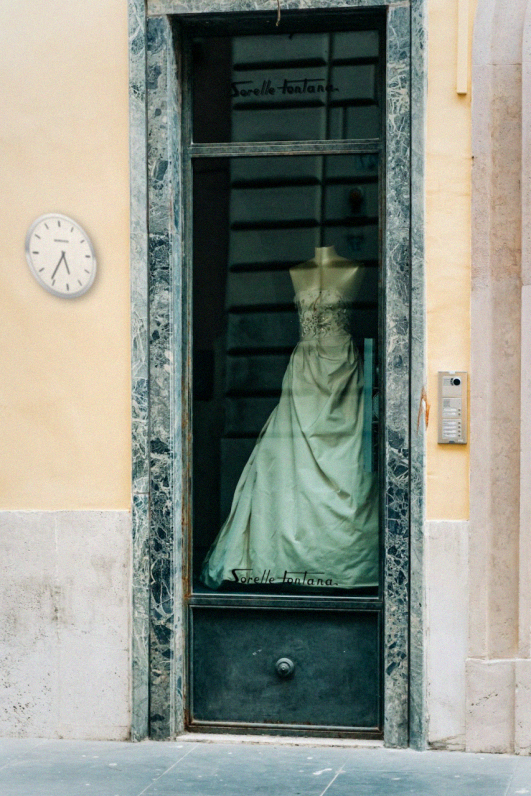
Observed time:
h=5 m=36
